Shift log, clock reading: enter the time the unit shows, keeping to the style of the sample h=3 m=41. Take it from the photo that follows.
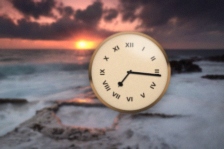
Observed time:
h=7 m=16
